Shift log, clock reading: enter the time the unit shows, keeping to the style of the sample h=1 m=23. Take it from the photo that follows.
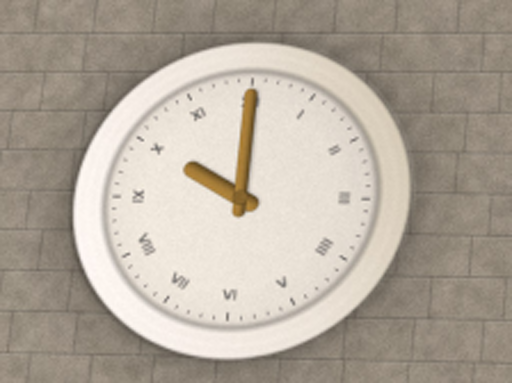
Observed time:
h=10 m=0
